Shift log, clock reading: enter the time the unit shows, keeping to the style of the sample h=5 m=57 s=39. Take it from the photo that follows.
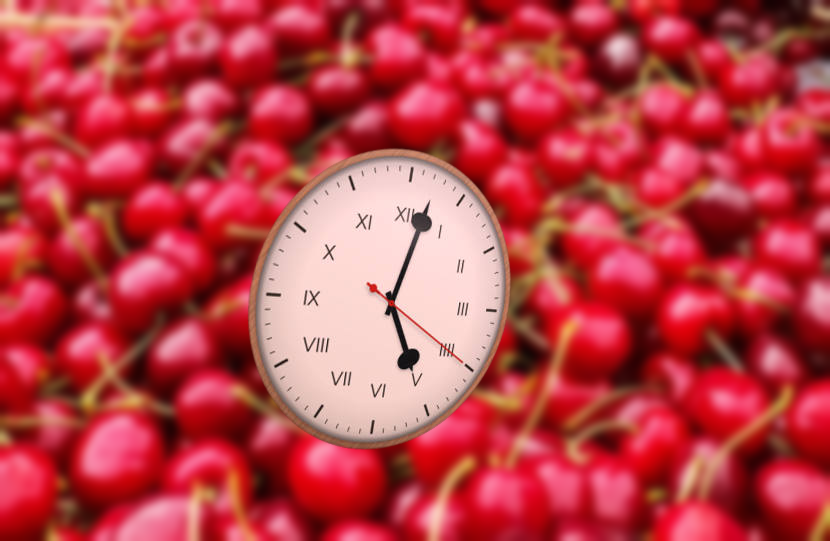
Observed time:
h=5 m=2 s=20
